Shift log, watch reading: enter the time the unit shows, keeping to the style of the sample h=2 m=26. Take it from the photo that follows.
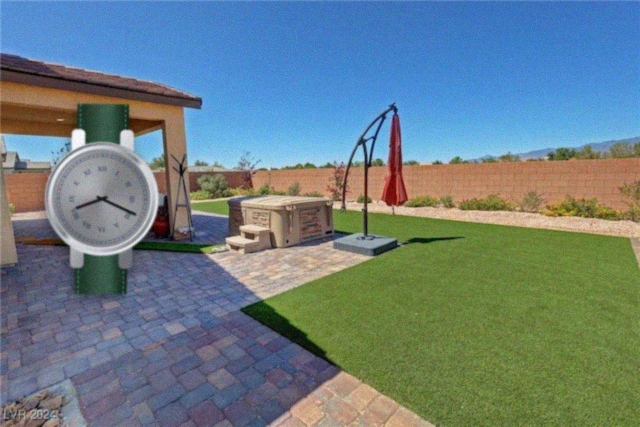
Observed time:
h=8 m=19
